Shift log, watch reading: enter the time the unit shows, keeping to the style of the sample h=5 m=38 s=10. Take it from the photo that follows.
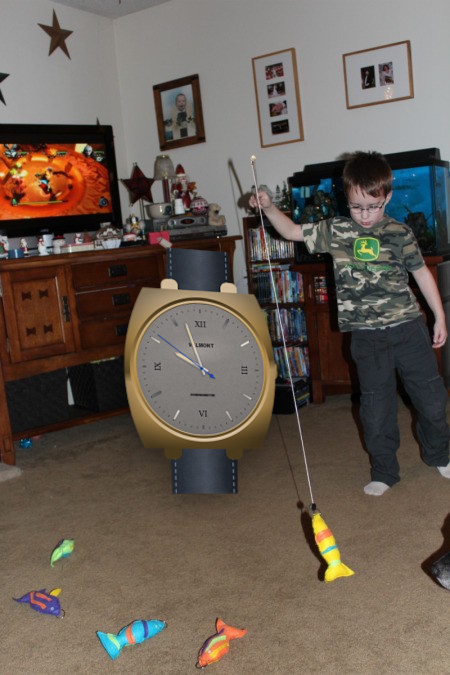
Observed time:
h=9 m=56 s=51
